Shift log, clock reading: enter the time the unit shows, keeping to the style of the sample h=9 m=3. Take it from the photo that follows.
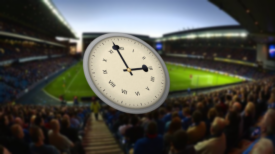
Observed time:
h=2 m=58
